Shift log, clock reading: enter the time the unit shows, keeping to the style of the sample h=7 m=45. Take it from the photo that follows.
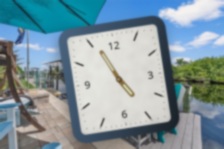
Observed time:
h=4 m=56
